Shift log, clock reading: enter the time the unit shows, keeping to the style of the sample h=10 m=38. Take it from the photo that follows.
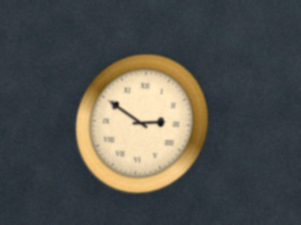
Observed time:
h=2 m=50
